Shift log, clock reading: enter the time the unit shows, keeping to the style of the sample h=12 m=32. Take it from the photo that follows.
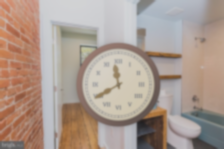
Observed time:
h=11 m=40
